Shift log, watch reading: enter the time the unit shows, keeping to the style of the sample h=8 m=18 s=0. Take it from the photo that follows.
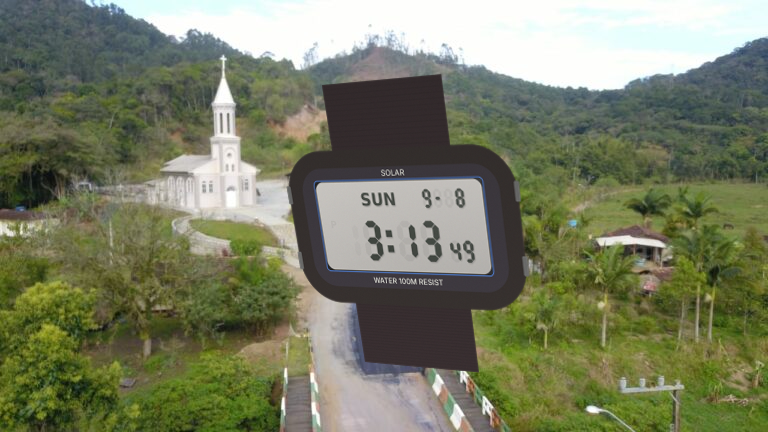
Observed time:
h=3 m=13 s=49
